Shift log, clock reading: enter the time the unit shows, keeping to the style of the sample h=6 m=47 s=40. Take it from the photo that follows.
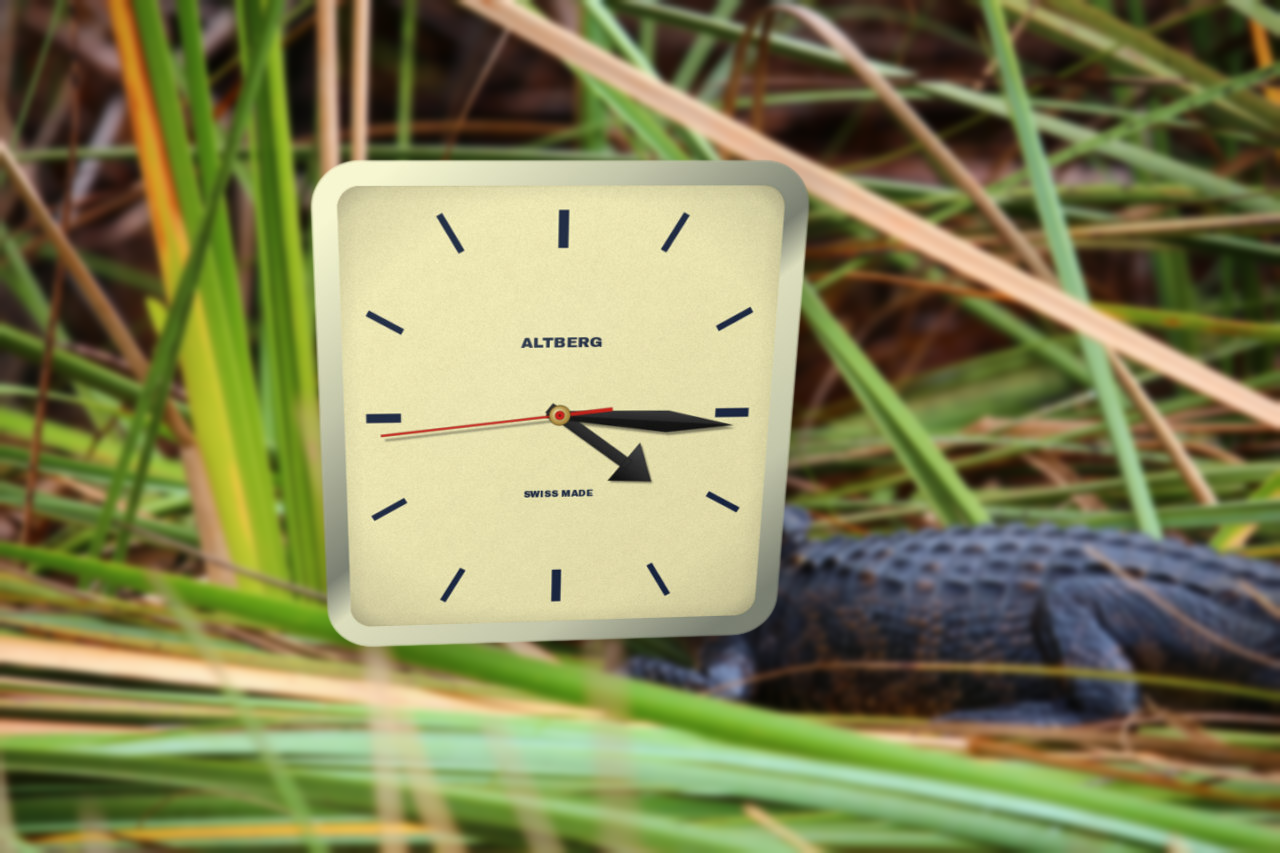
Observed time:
h=4 m=15 s=44
